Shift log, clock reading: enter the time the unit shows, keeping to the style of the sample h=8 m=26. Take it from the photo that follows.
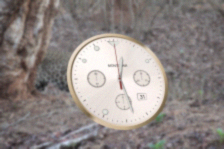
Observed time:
h=12 m=28
